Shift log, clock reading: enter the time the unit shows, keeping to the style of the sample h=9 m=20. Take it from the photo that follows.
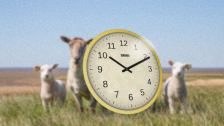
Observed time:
h=10 m=11
